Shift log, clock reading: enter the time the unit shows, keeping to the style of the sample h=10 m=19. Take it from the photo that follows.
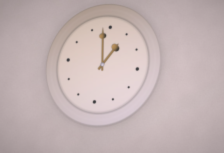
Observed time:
h=12 m=58
